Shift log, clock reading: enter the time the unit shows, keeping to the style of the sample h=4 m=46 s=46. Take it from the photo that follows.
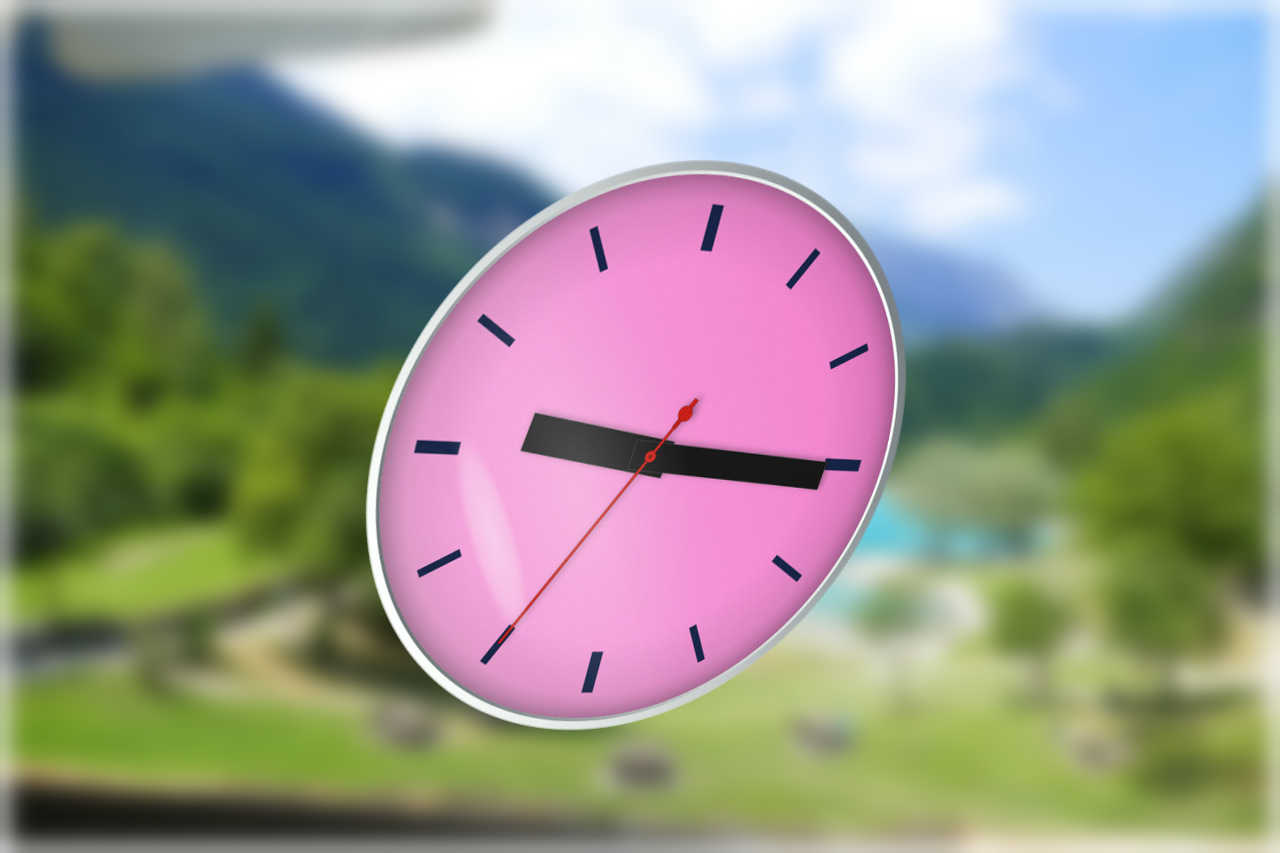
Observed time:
h=9 m=15 s=35
